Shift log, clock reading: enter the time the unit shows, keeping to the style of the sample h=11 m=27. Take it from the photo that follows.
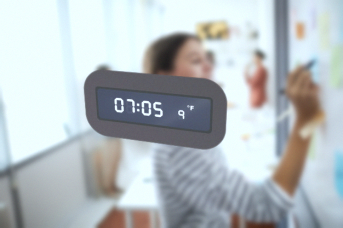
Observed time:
h=7 m=5
